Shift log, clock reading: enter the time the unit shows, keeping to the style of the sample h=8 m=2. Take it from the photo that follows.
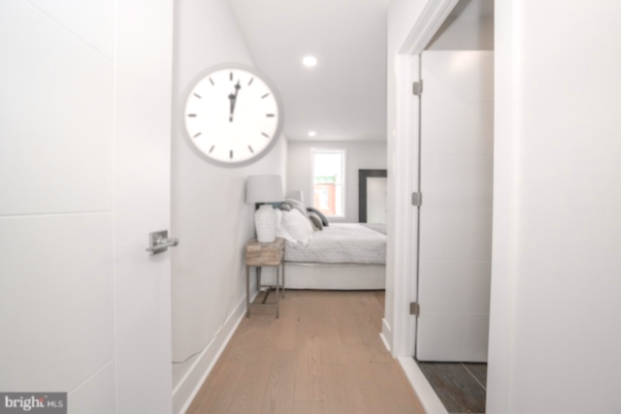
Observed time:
h=12 m=2
